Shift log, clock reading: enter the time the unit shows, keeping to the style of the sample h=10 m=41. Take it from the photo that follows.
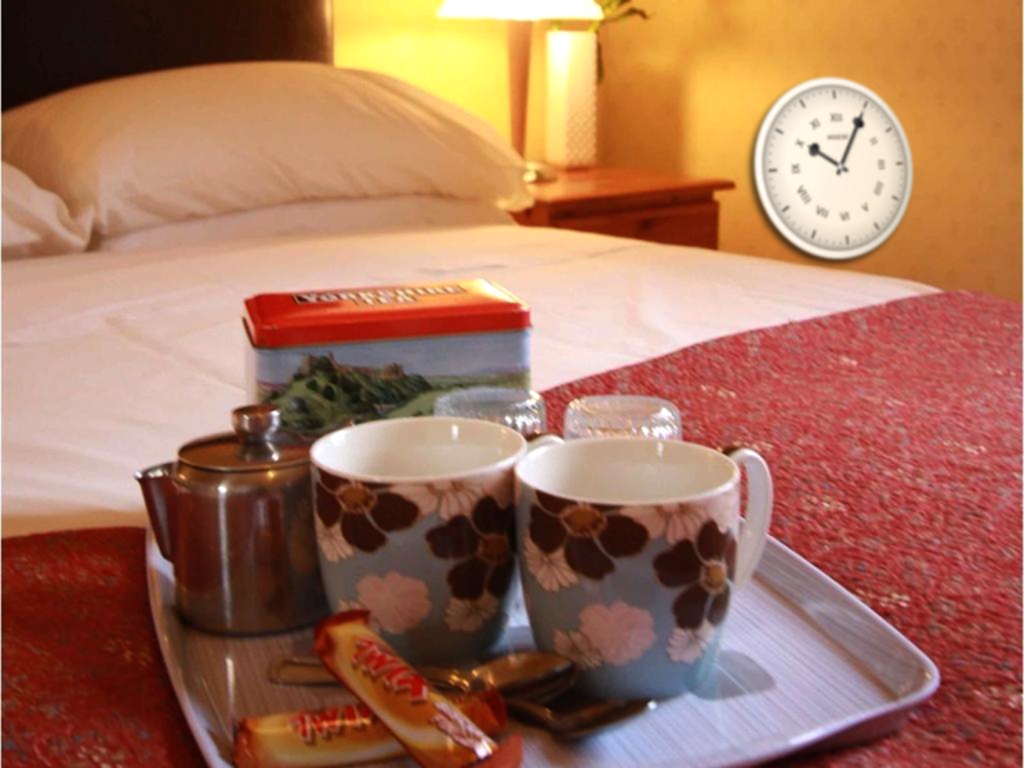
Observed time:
h=10 m=5
